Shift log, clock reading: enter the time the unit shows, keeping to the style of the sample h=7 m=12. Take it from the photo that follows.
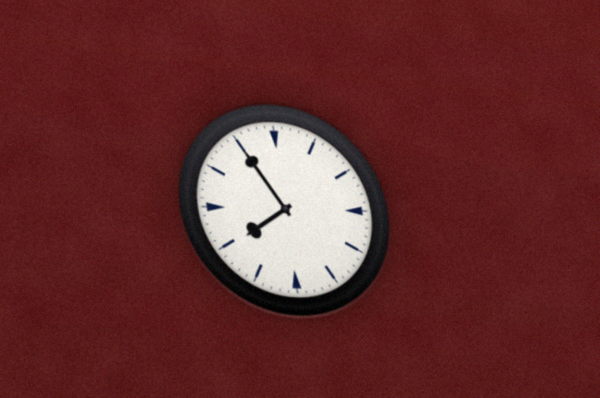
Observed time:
h=7 m=55
